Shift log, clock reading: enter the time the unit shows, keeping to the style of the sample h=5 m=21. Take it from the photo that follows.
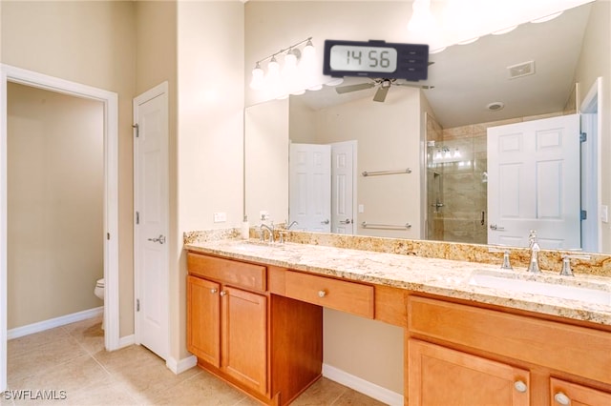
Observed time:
h=14 m=56
